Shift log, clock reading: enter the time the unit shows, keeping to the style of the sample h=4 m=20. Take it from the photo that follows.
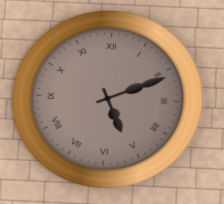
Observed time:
h=5 m=11
